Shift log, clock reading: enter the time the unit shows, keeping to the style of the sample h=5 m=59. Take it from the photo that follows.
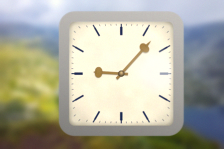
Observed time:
h=9 m=7
